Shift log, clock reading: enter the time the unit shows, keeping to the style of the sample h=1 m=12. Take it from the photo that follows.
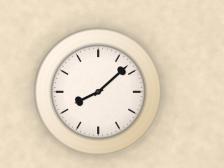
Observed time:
h=8 m=8
